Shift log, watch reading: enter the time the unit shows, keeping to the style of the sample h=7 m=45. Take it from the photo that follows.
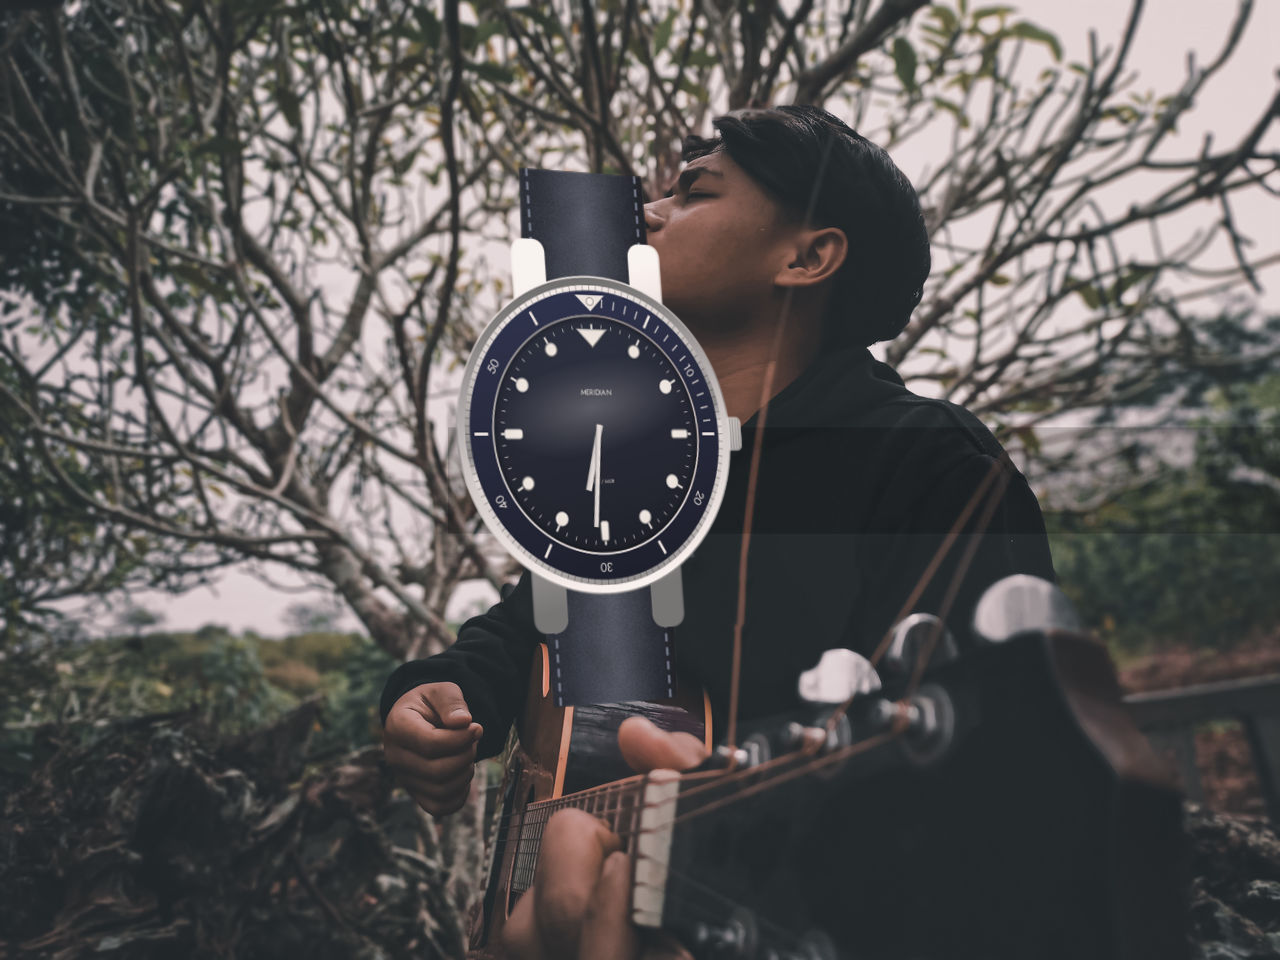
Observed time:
h=6 m=31
